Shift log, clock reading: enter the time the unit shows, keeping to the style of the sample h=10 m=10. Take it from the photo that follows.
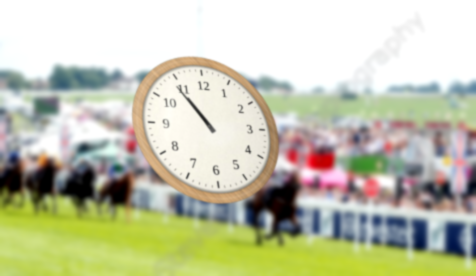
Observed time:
h=10 m=54
